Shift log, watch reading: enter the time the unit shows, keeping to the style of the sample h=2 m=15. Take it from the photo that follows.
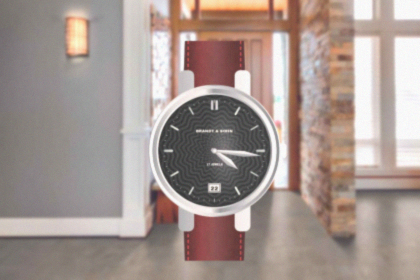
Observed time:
h=4 m=16
